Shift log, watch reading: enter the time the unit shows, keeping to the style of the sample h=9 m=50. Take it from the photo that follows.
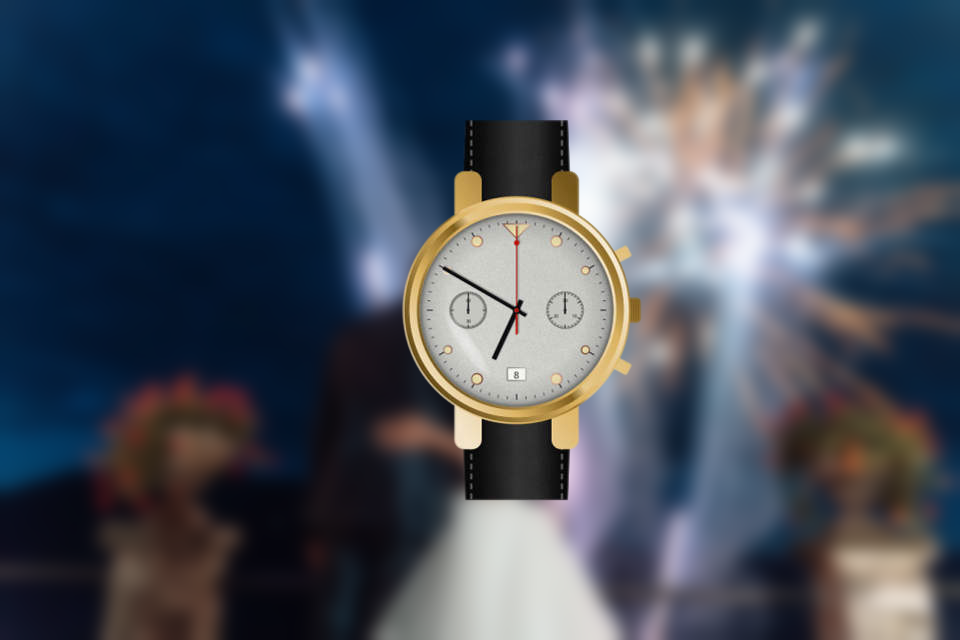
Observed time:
h=6 m=50
